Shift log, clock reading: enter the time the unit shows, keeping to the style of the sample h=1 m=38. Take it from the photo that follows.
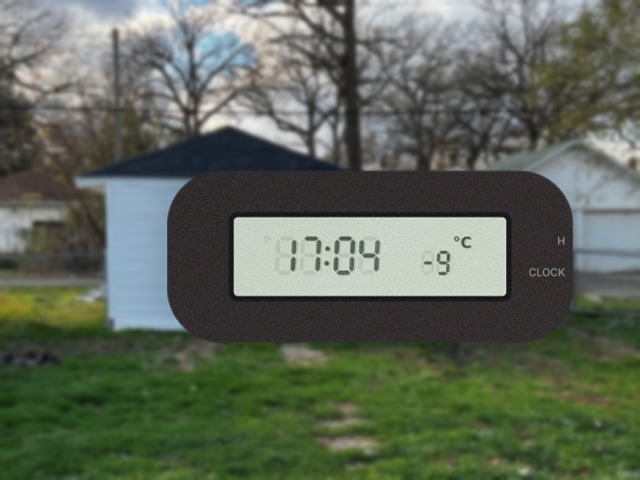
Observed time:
h=17 m=4
